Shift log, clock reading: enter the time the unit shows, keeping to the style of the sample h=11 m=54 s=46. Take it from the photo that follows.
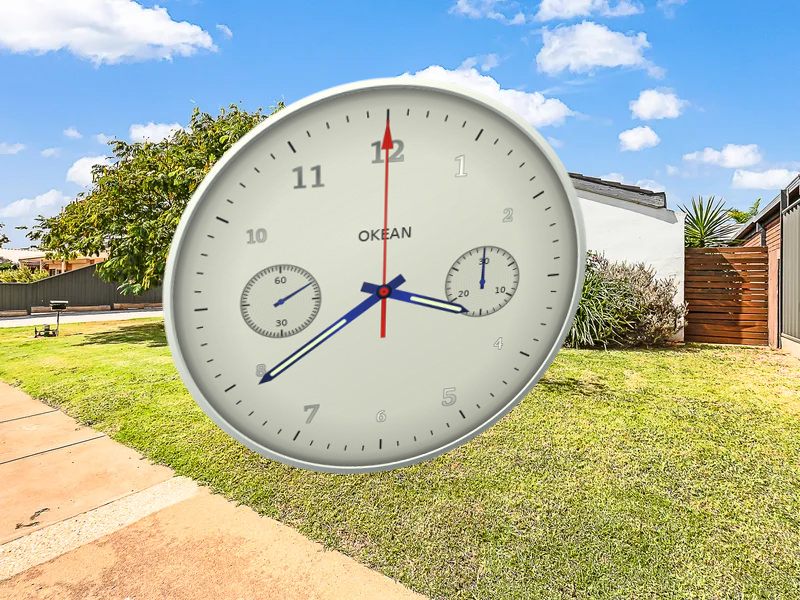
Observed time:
h=3 m=39 s=10
